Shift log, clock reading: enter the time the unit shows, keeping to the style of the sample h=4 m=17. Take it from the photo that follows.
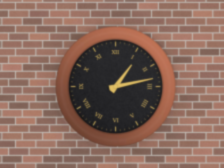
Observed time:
h=1 m=13
